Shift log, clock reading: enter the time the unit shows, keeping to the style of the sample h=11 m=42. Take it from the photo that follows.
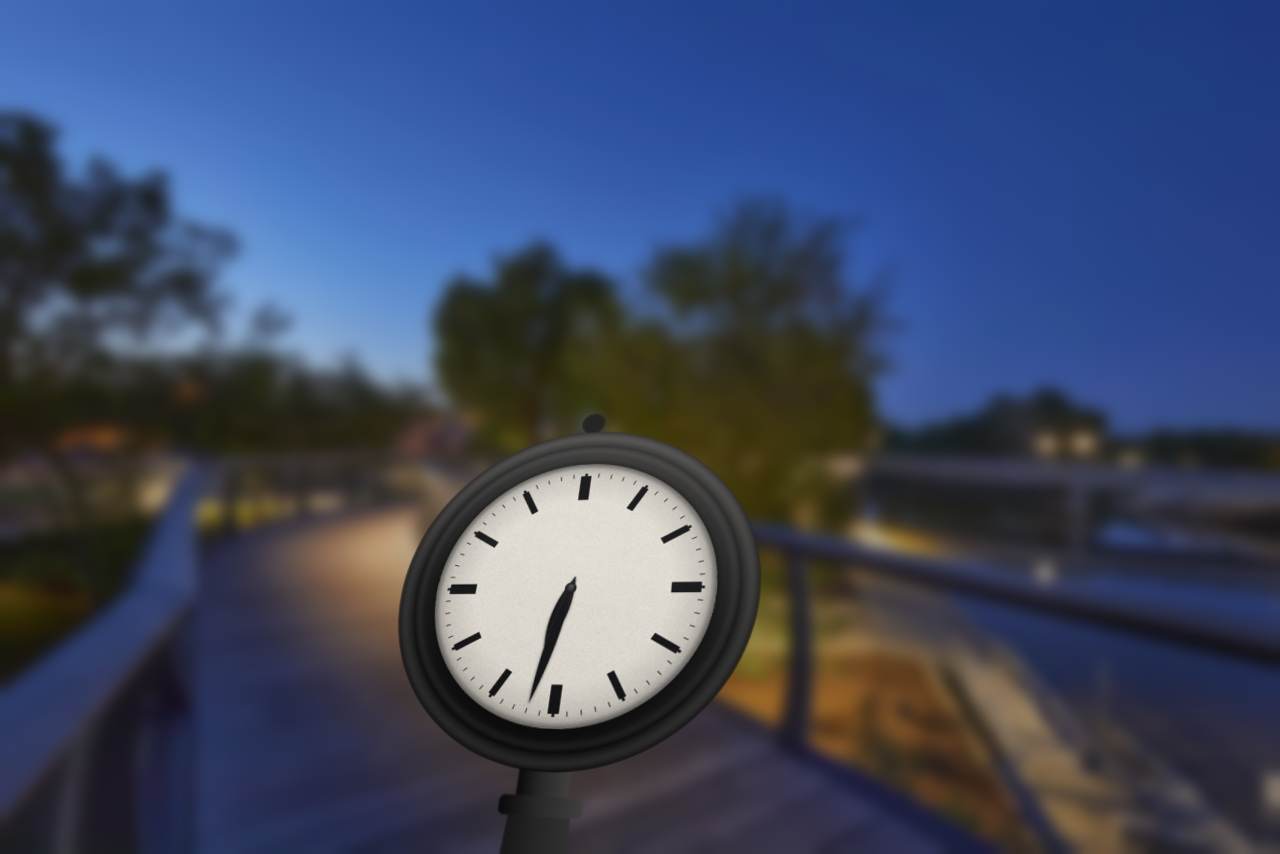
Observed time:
h=6 m=32
